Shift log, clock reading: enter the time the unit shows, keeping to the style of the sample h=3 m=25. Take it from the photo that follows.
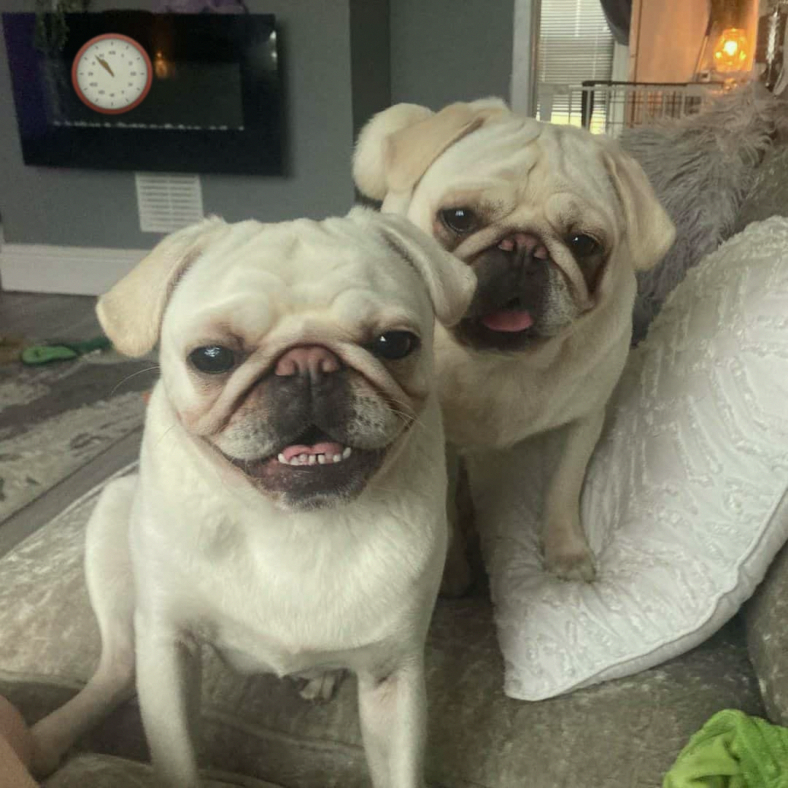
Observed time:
h=10 m=53
